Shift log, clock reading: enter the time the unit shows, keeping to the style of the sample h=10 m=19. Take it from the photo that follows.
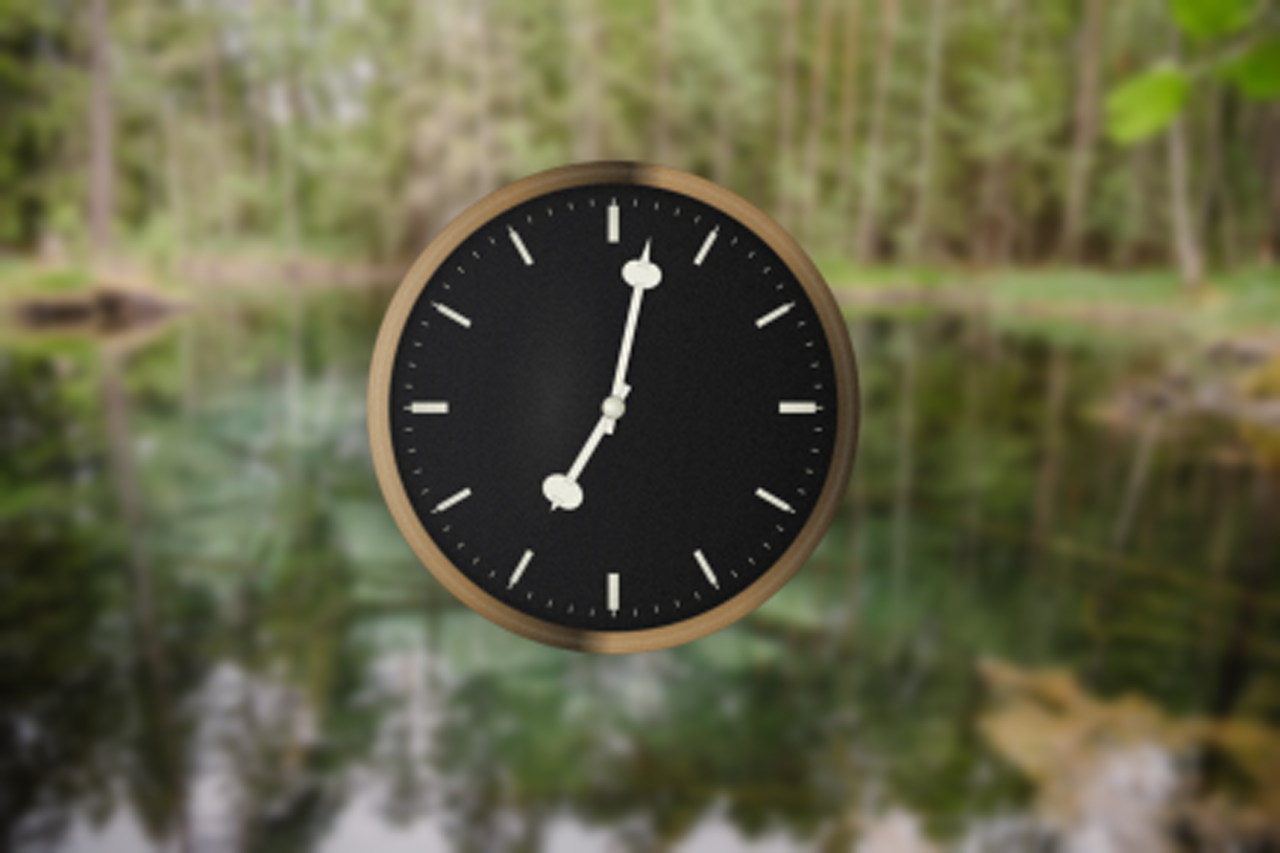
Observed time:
h=7 m=2
